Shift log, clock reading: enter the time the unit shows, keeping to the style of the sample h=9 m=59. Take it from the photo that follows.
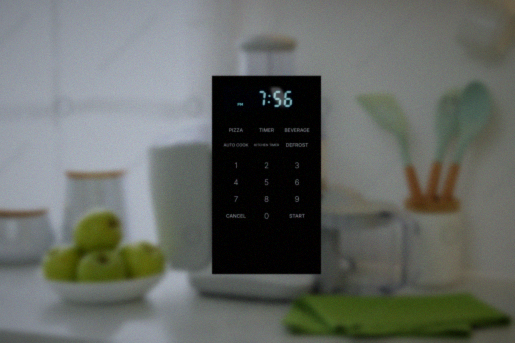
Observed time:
h=7 m=56
